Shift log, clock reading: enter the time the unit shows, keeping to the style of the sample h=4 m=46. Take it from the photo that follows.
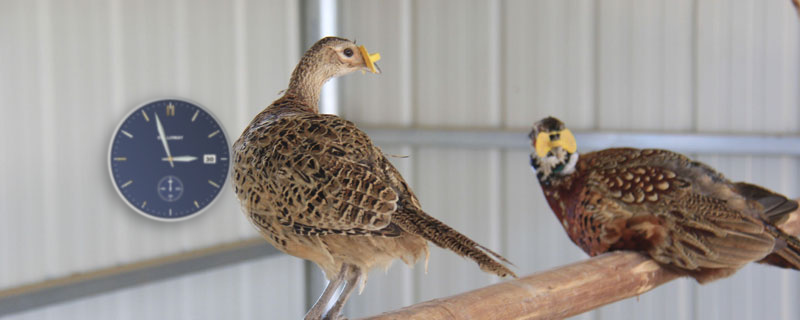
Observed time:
h=2 m=57
